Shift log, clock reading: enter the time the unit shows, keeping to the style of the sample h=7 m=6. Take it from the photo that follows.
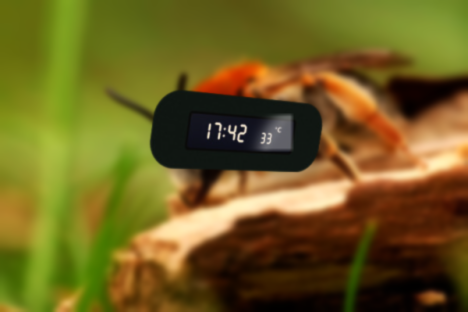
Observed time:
h=17 m=42
